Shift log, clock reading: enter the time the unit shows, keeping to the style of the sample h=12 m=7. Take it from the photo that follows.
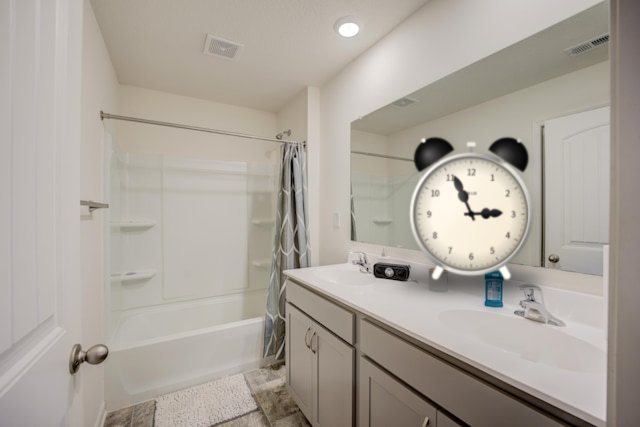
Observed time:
h=2 m=56
